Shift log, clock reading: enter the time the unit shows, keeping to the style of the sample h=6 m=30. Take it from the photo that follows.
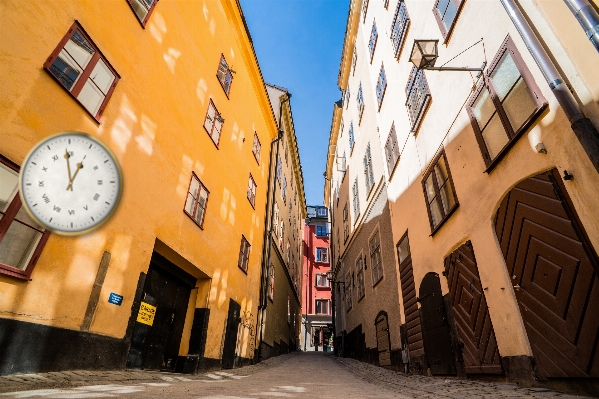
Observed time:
h=12 m=59
